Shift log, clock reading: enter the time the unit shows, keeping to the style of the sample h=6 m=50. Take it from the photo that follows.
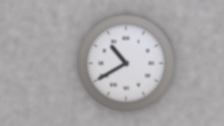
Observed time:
h=10 m=40
